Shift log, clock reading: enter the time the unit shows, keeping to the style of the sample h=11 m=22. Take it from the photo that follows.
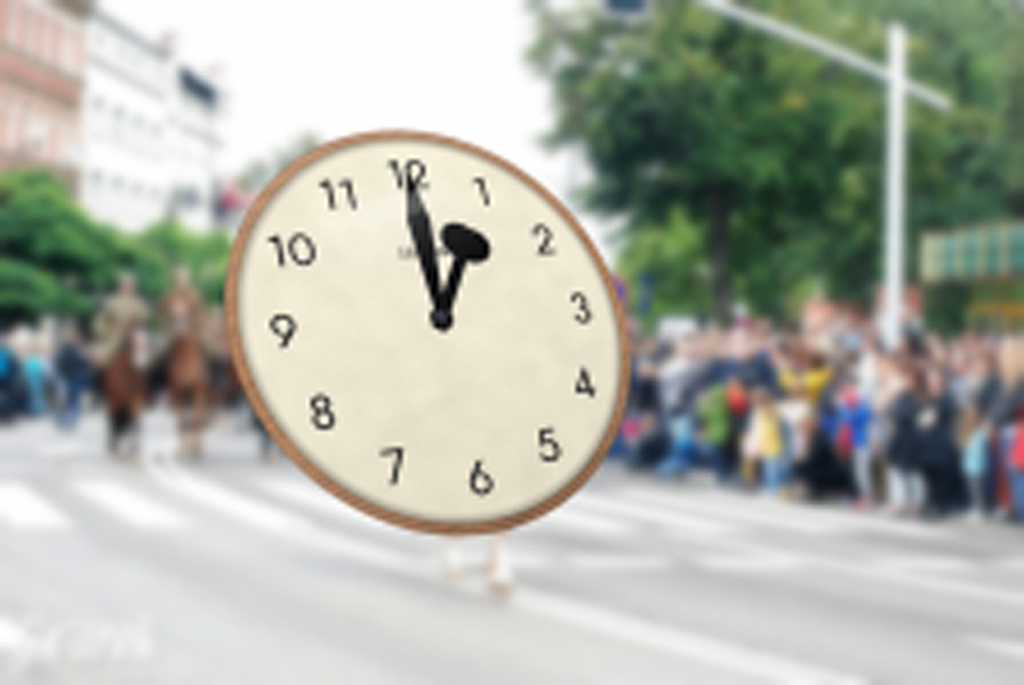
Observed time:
h=1 m=0
